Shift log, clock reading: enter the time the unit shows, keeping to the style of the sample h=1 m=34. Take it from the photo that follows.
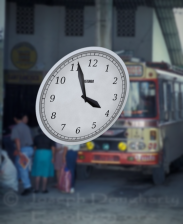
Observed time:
h=3 m=56
